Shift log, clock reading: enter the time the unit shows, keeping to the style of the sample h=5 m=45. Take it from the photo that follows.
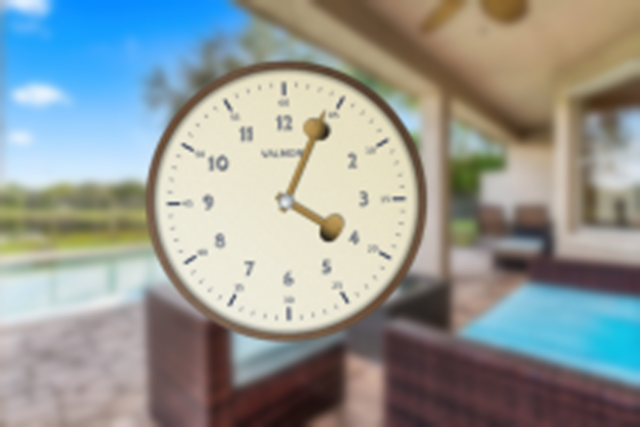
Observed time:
h=4 m=4
